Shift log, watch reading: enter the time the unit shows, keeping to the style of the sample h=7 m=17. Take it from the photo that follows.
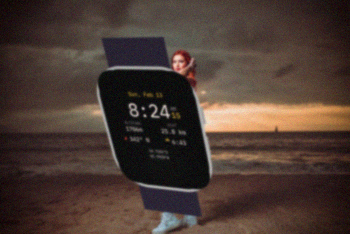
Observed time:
h=8 m=24
